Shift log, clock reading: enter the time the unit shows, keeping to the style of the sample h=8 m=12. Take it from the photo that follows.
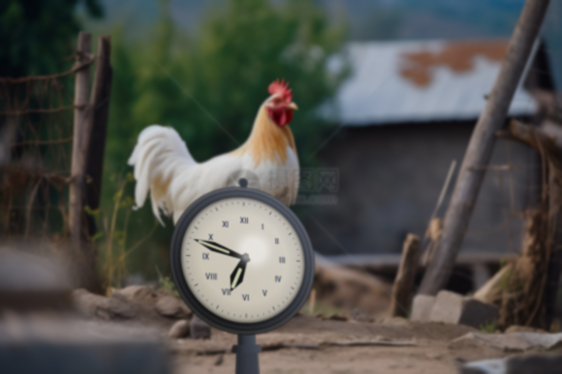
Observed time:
h=6 m=48
